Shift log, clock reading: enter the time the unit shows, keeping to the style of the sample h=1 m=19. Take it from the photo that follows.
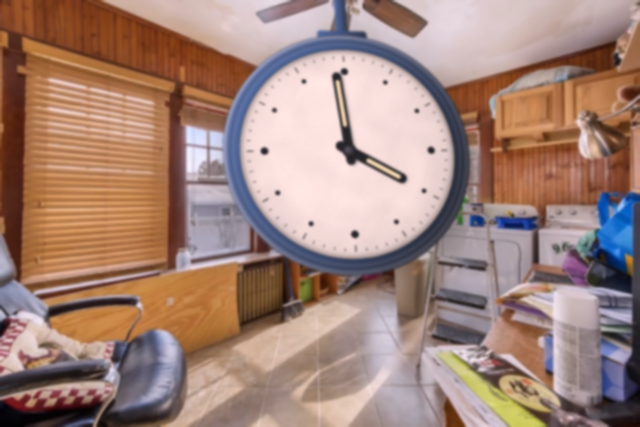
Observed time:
h=3 m=59
